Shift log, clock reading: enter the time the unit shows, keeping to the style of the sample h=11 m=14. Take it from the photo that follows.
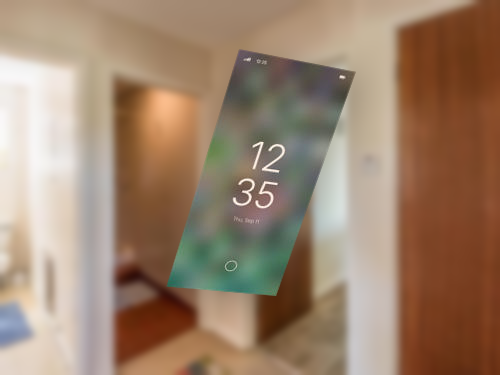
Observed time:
h=12 m=35
